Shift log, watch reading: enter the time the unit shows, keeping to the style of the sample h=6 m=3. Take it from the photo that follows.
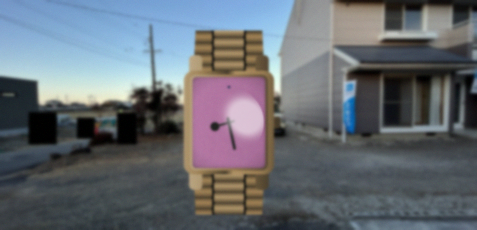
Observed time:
h=8 m=28
